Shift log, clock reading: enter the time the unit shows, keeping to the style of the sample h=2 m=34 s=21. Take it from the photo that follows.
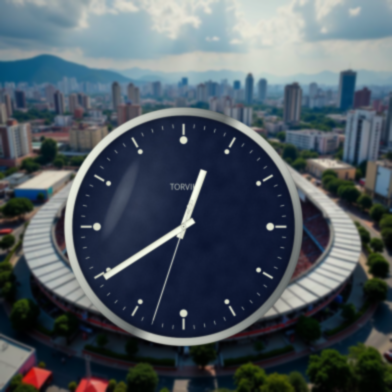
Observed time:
h=12 m=39 s=33
